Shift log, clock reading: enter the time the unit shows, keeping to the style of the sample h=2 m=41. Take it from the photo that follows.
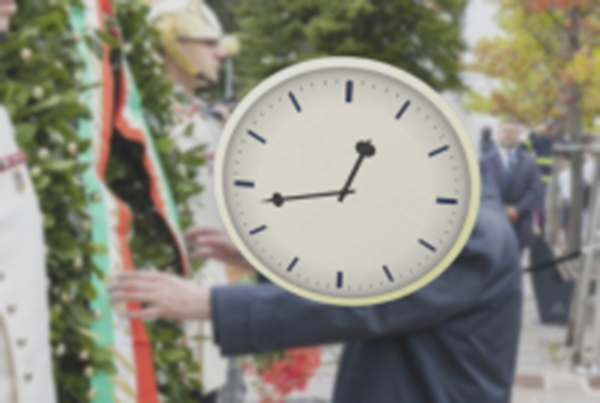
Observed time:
h=12 m=43
